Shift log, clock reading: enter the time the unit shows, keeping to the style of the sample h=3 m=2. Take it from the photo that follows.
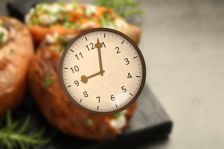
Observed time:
h=9 m=3
